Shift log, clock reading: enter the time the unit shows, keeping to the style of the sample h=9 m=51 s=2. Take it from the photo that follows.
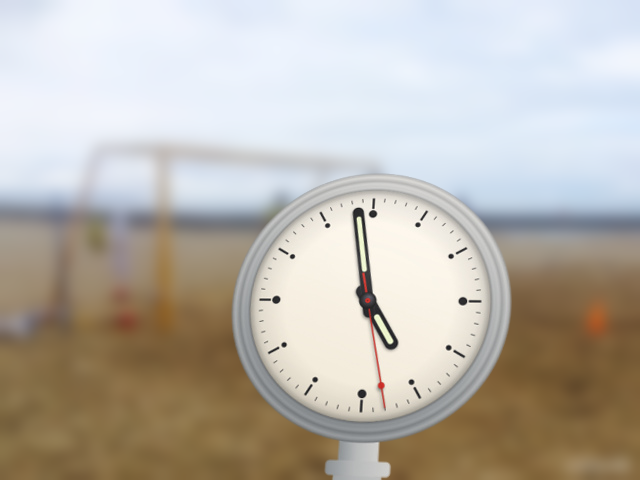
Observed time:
h=4 m=58 s=28
